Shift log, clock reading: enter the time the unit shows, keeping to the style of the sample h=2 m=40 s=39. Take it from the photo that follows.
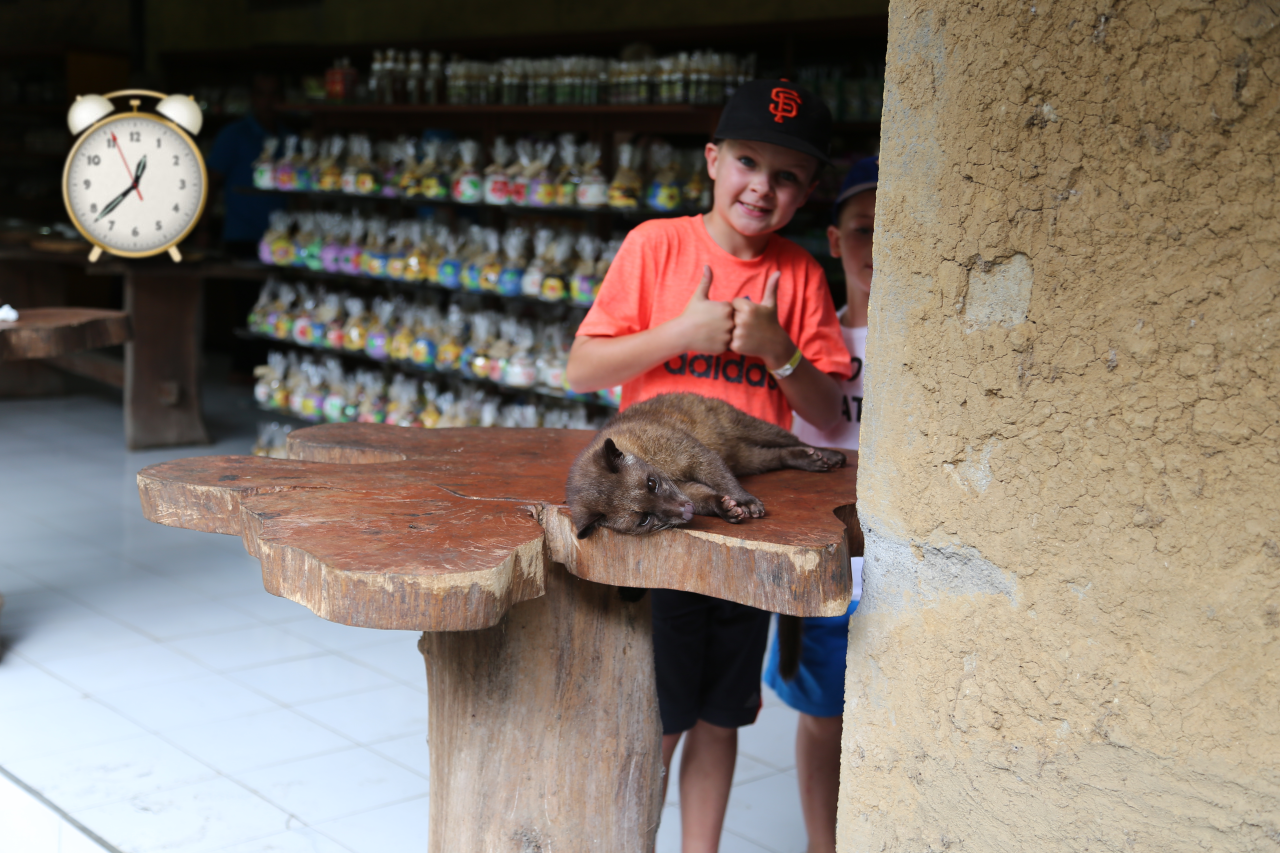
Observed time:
h=12 m=37 s=56
